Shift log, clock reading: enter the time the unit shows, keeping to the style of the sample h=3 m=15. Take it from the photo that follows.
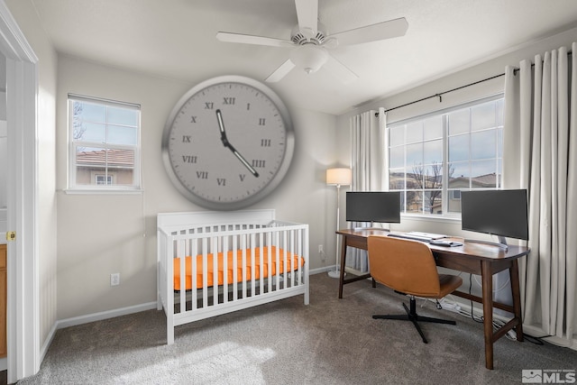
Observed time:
h=11 m=22
